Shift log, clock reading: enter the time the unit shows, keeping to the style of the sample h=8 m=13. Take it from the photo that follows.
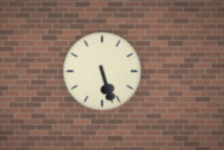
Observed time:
h=5 m=27
